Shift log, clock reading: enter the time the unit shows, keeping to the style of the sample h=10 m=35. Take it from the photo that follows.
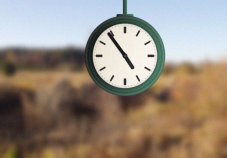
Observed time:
h=4 m=54
